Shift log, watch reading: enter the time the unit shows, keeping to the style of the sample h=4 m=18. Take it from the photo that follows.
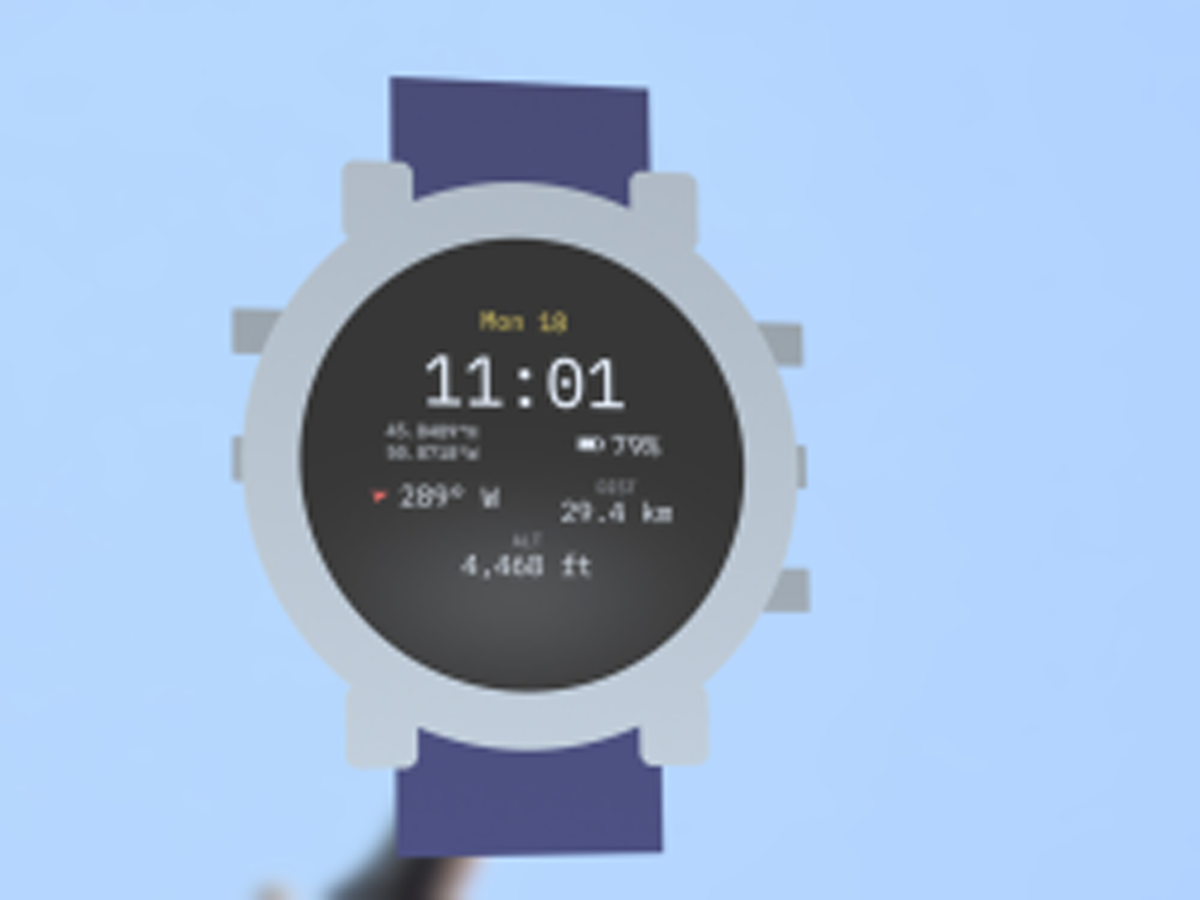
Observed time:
h=11 m=1
